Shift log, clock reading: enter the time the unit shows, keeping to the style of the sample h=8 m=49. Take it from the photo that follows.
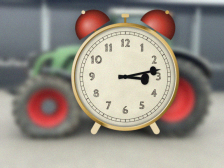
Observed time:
h=3 m=13
